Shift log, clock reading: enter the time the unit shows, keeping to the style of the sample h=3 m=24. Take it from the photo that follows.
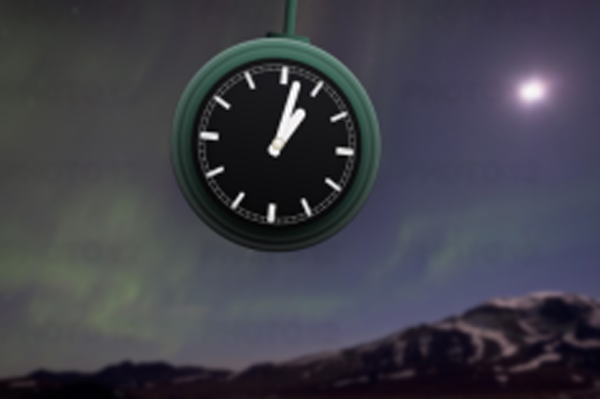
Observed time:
h=1 m=2
